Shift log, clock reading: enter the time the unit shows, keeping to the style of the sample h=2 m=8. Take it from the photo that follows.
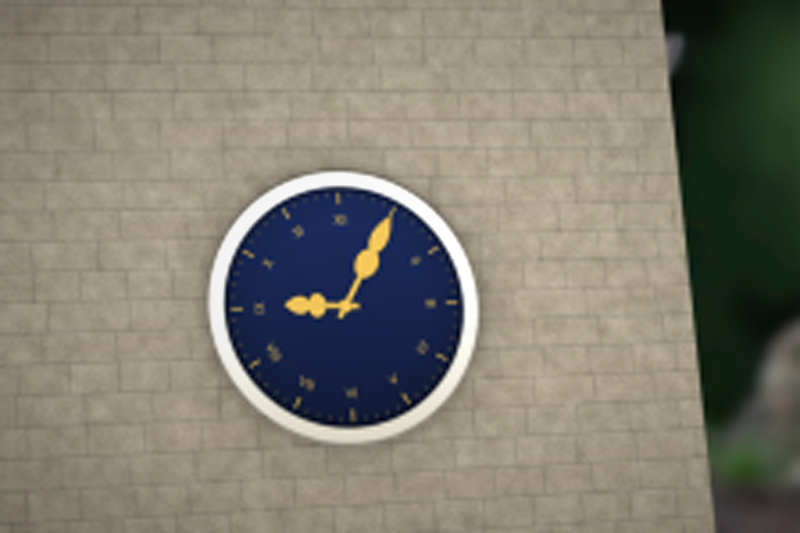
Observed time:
h=9 m=5
